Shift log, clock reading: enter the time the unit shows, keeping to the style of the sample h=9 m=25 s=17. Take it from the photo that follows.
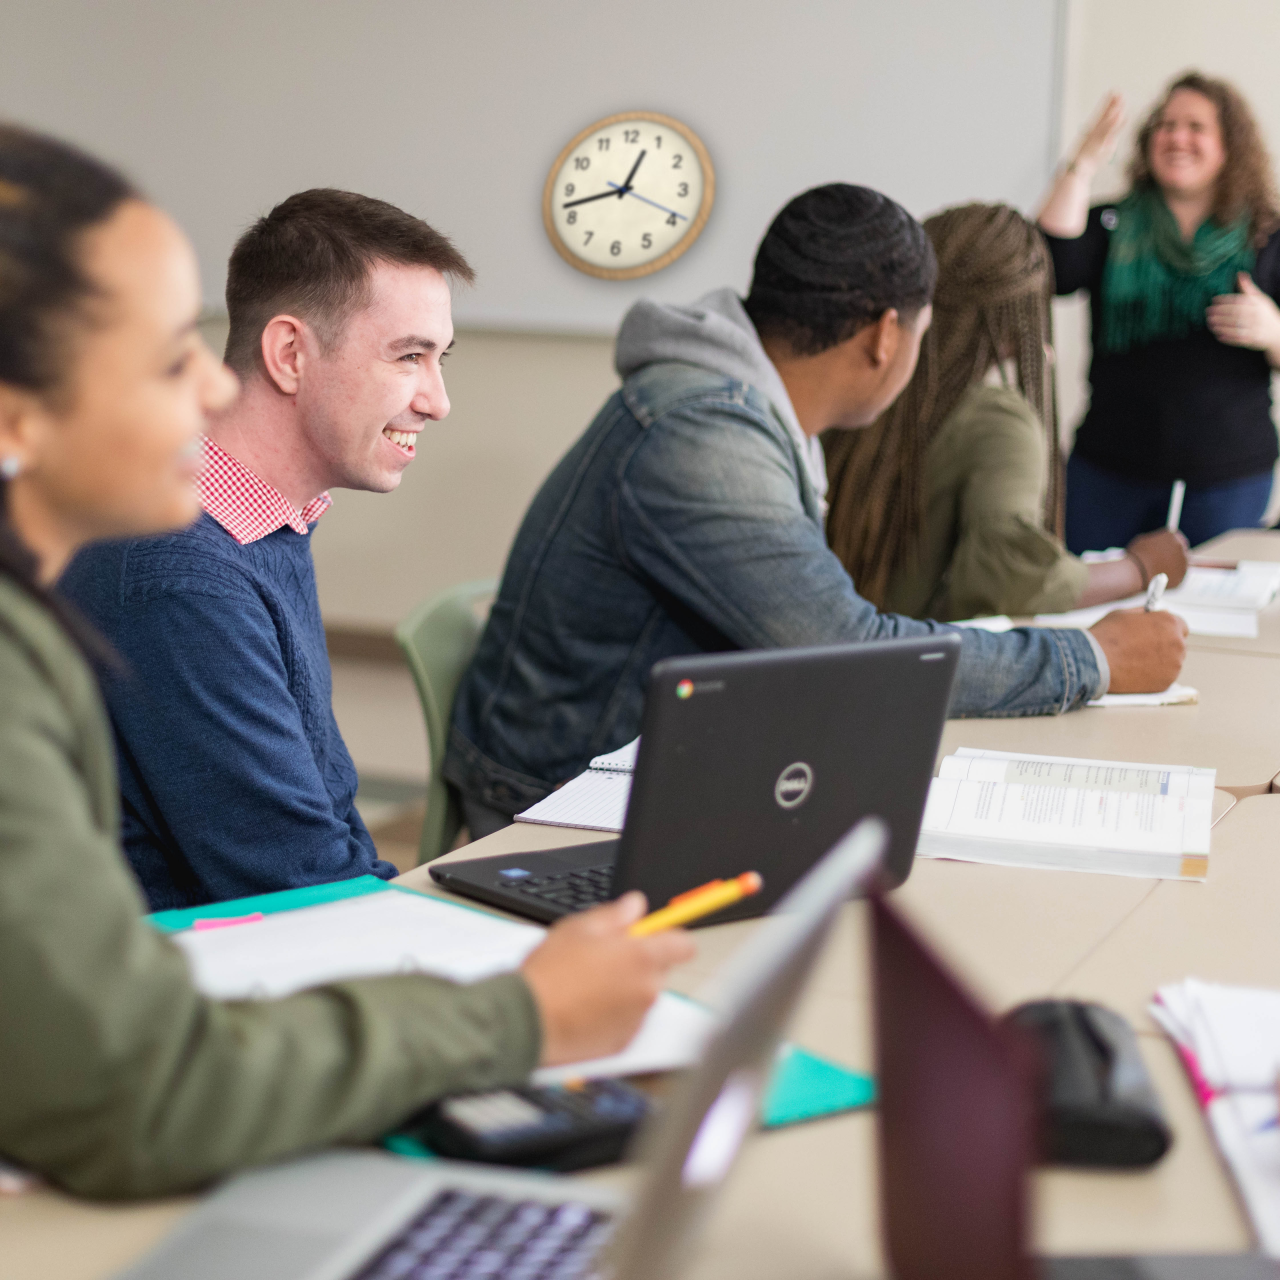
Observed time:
h=12 m=42 s=19
